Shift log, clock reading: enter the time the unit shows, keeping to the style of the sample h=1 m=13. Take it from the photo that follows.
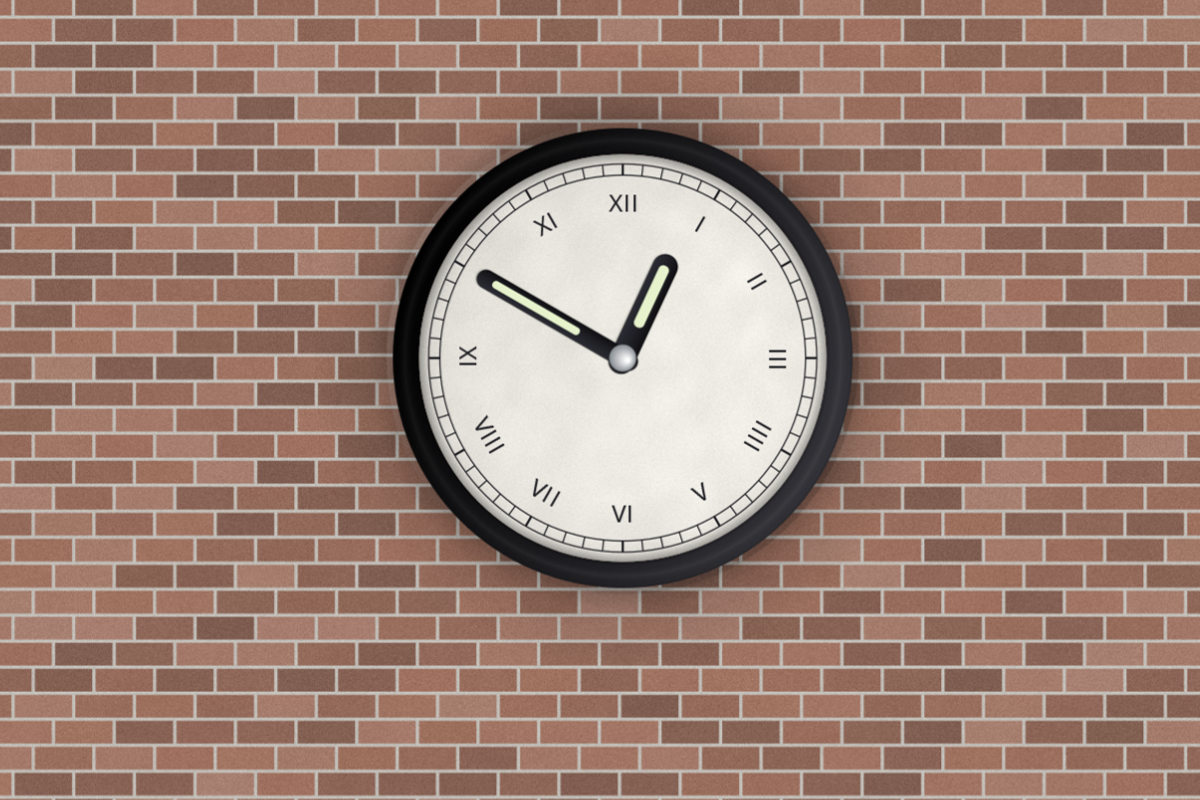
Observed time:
h=12 m=50
